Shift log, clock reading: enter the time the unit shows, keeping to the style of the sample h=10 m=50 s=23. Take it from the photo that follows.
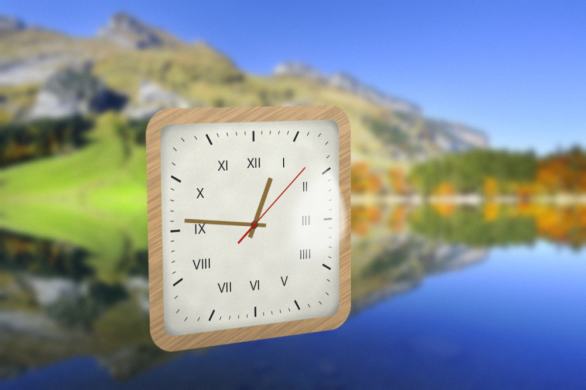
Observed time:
h=12 m=46 s=8
